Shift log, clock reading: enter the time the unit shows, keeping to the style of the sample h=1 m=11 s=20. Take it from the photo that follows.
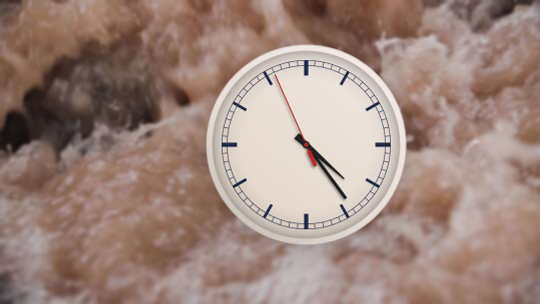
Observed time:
h=4 m=23 s=56
